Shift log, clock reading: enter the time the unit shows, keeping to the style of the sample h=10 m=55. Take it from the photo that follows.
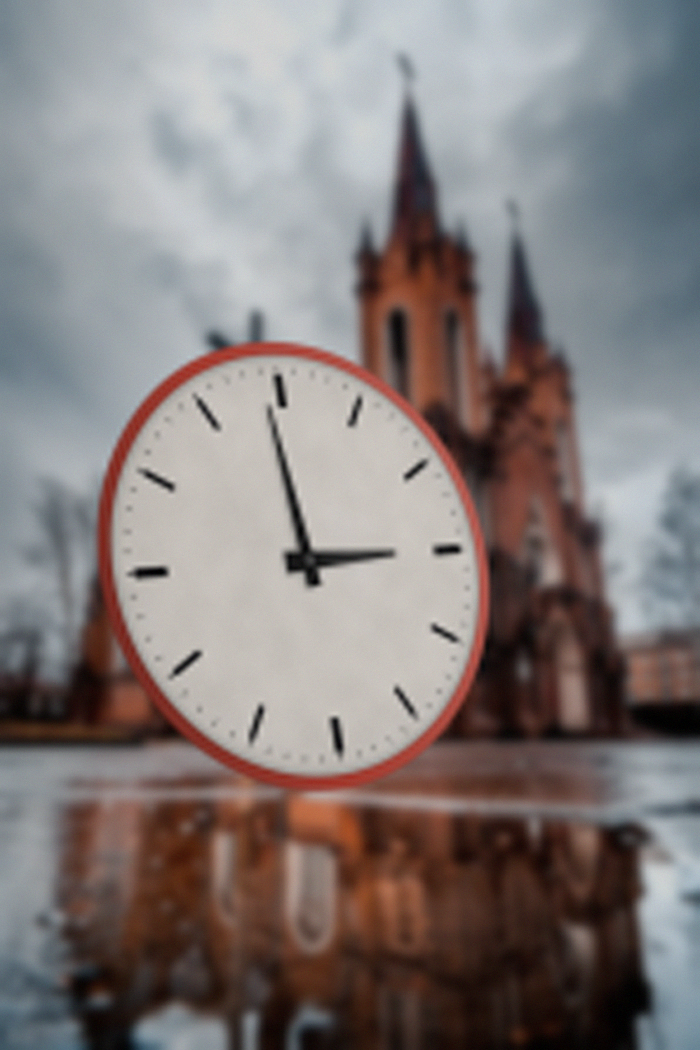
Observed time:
h=2 m=59
